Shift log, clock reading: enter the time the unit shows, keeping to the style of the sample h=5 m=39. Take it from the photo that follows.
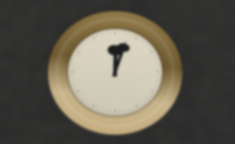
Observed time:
h=12 m=3
